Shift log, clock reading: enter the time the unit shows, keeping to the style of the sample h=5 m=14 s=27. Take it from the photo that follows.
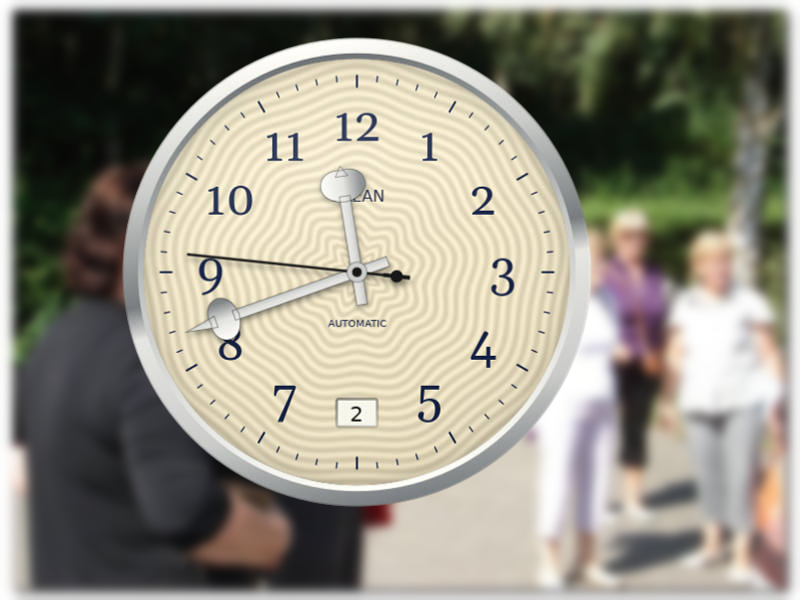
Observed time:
h=11 m=41 s=46
